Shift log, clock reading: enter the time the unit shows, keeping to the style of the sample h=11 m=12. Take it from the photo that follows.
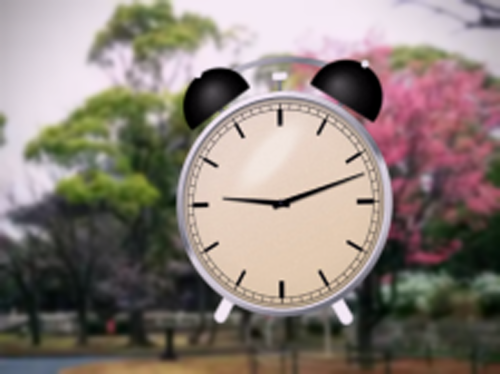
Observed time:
h=9 m=12
